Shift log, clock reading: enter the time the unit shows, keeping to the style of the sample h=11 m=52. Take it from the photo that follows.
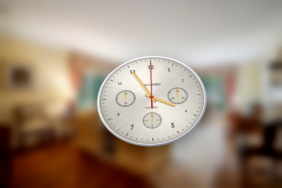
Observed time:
h=3 m=55
